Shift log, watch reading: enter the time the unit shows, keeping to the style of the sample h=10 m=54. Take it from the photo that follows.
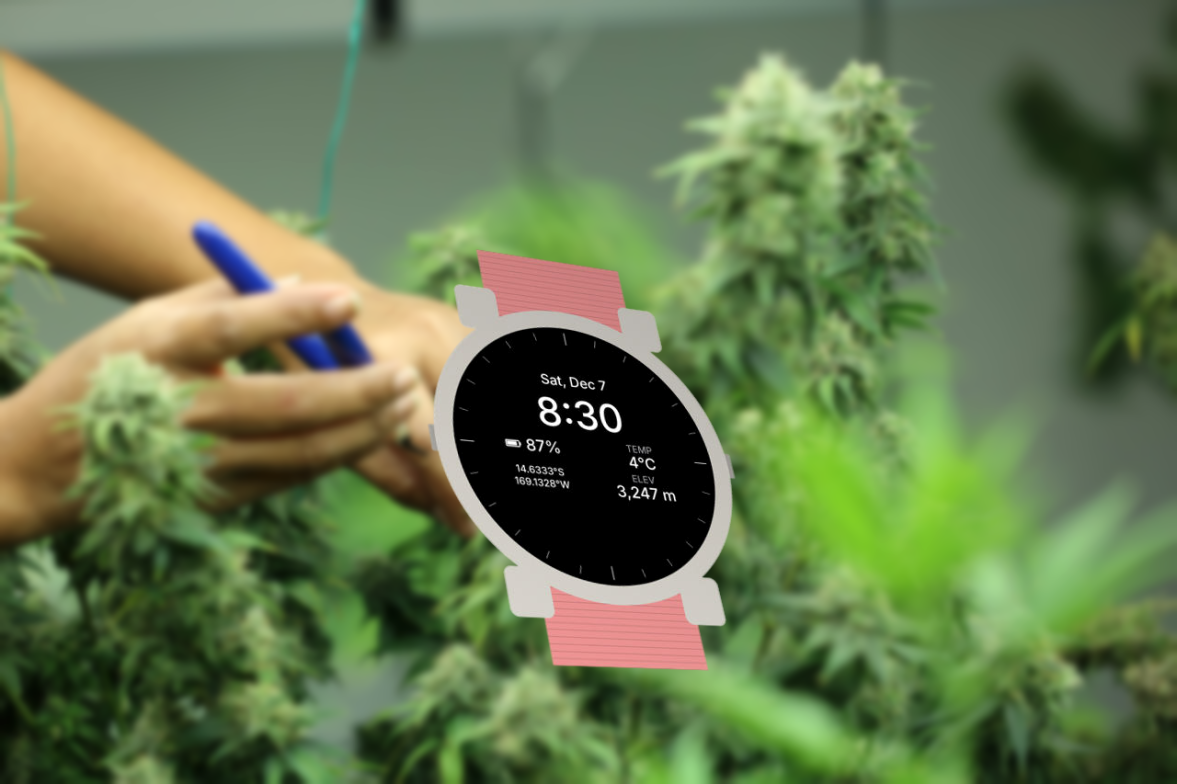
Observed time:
h=8 m=30
